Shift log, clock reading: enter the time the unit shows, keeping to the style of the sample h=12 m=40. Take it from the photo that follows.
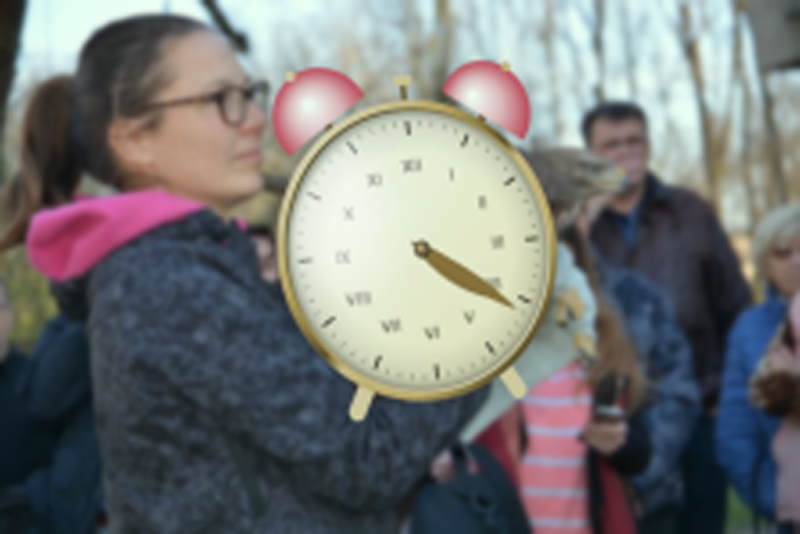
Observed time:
h=4 m=21
